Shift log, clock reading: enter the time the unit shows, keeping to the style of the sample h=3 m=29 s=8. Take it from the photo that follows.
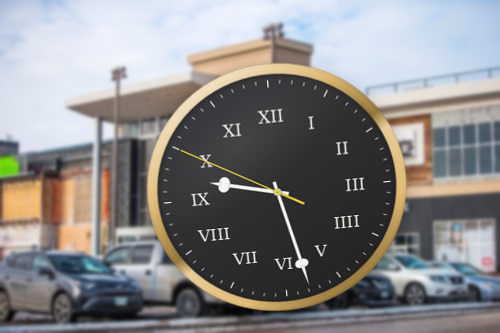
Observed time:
h=9 m=27 s=50
